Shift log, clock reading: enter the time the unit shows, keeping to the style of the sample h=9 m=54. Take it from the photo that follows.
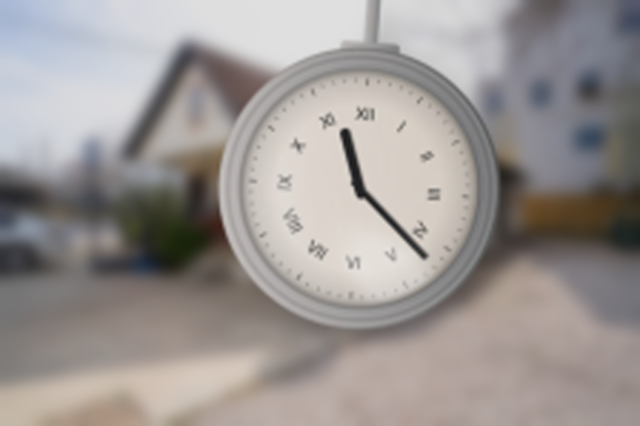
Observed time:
h=11 m=22
